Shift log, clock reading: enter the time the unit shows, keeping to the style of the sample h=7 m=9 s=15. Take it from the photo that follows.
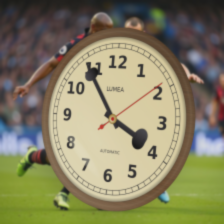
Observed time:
h=3 m=54 s=9
